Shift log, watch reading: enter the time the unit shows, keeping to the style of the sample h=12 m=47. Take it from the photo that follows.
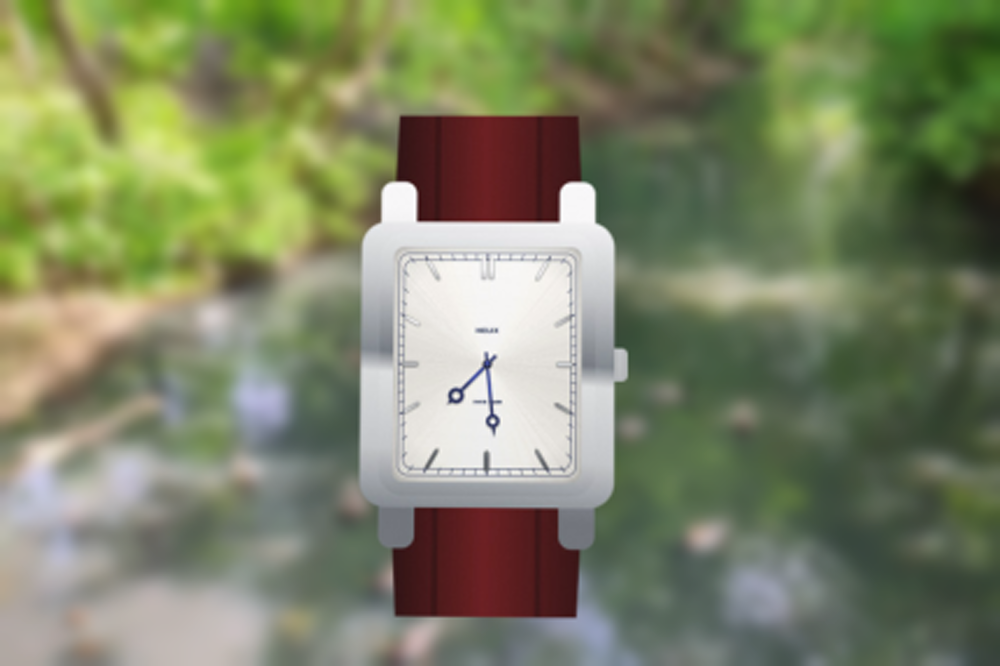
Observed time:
h=7 m=29
